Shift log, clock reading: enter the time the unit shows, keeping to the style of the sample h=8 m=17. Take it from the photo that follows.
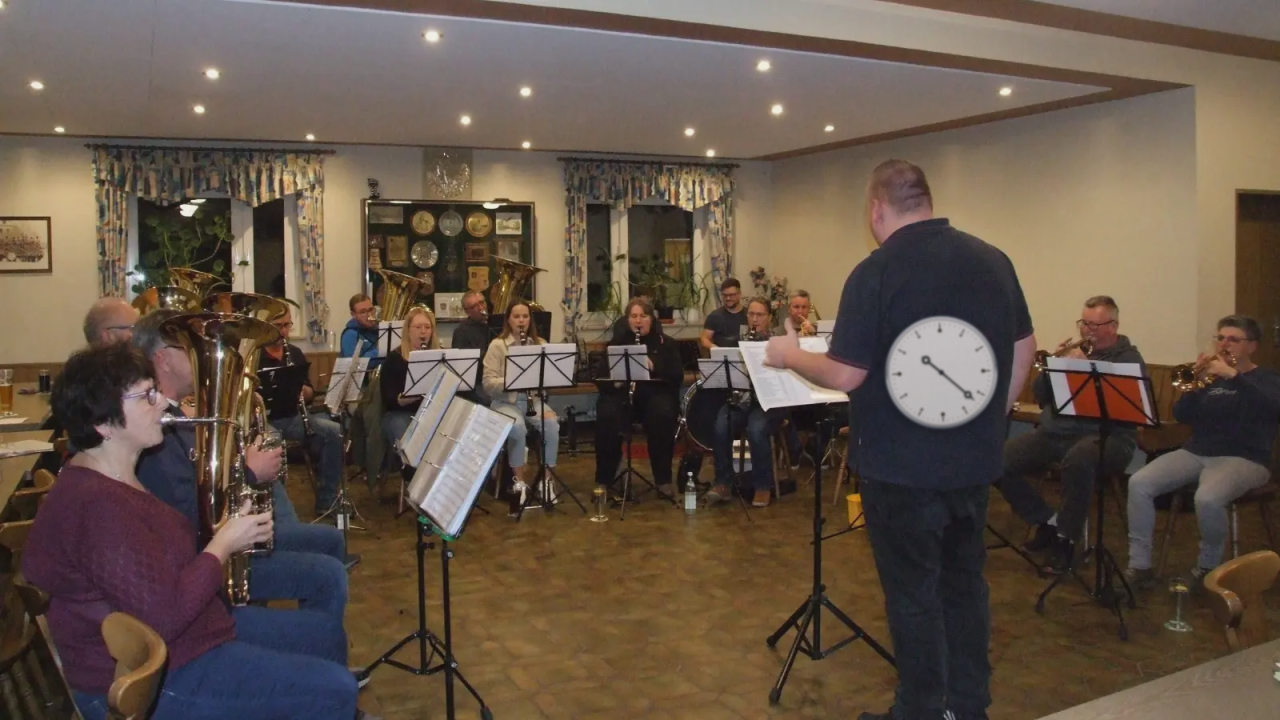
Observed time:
h=10 m=22
